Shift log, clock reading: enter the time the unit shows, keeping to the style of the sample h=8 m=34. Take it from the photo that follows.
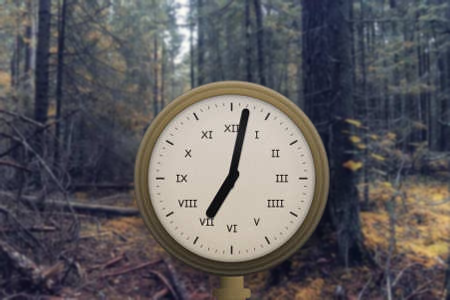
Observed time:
h=7 m=2
